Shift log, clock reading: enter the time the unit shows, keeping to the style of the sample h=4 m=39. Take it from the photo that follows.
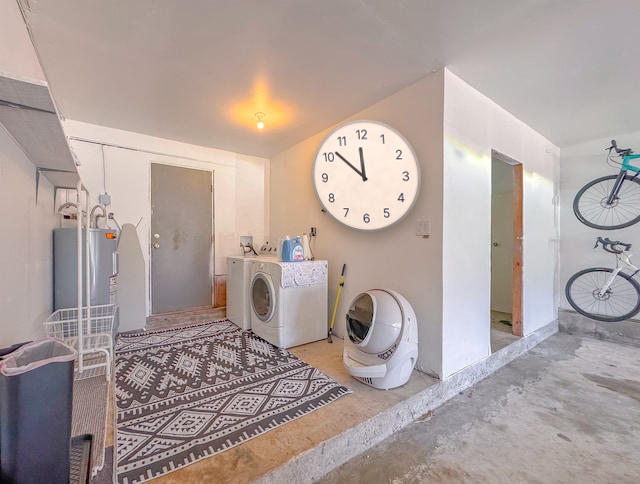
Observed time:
h=11 m=52
